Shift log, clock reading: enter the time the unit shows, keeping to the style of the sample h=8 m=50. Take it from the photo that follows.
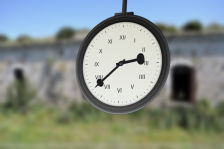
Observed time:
h=2 m=38
